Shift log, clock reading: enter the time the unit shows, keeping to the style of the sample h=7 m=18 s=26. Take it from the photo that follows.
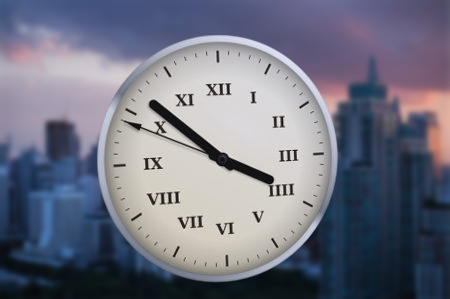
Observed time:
h=3 m=51 s=49
